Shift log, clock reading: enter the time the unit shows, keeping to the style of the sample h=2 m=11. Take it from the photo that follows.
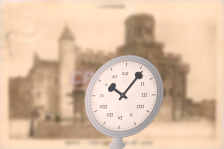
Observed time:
h=10 m=6
